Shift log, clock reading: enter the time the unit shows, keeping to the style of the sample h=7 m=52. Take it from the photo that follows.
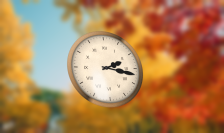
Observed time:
h=2 m=17
